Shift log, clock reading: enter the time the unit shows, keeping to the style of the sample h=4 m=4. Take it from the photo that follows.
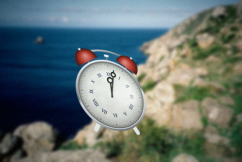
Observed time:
h=12 m=2
